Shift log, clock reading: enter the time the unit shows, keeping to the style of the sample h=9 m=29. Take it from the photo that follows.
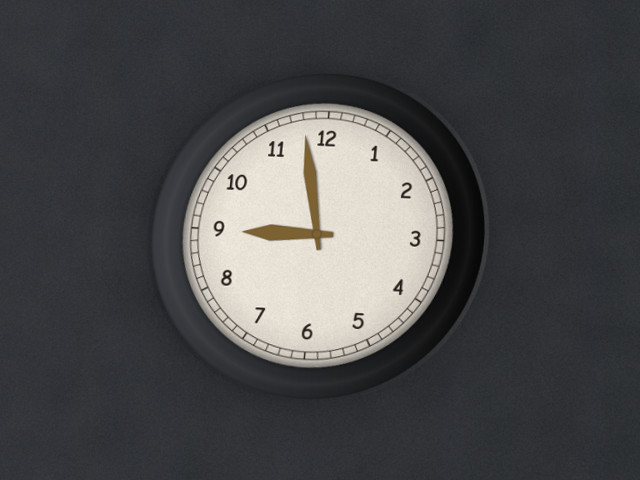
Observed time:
h=8 m=58
